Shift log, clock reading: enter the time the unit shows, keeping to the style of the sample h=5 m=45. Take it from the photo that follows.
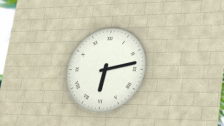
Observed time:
h=6 m=13
